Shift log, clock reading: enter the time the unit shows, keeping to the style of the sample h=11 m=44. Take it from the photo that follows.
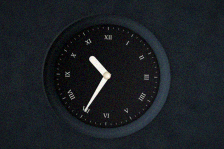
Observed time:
h=10 m=35
